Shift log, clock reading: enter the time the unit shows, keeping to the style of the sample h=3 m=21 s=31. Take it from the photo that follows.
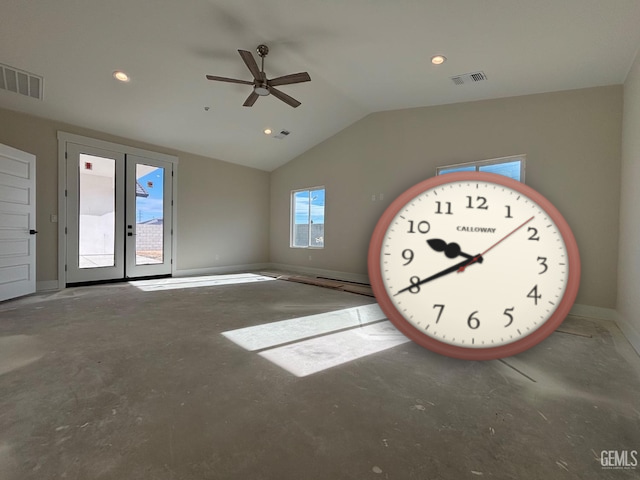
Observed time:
h=9 m=40 s=8
